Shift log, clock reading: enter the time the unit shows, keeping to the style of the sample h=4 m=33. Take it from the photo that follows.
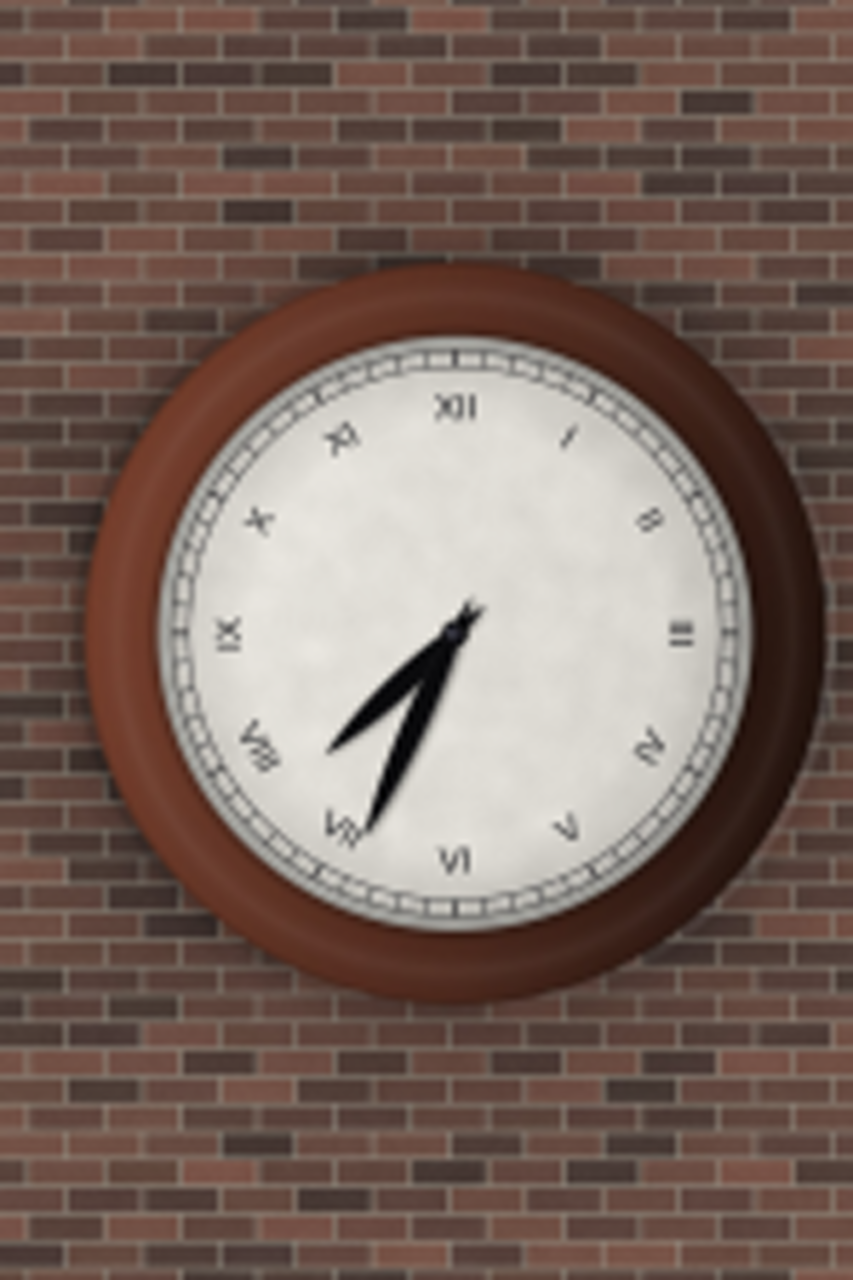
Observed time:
h=7 m=34
